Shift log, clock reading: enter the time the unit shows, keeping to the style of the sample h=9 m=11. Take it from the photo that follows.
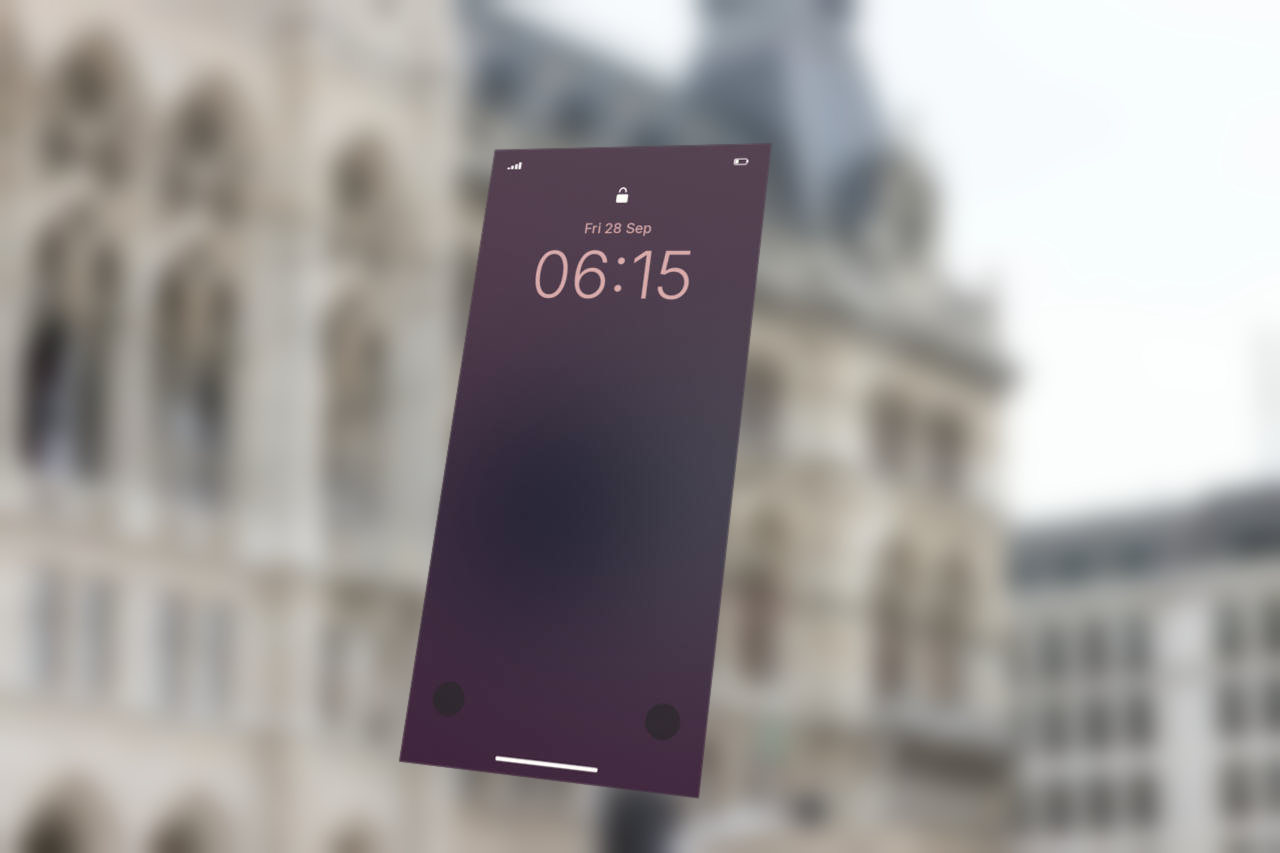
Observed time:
h=6 m=15
